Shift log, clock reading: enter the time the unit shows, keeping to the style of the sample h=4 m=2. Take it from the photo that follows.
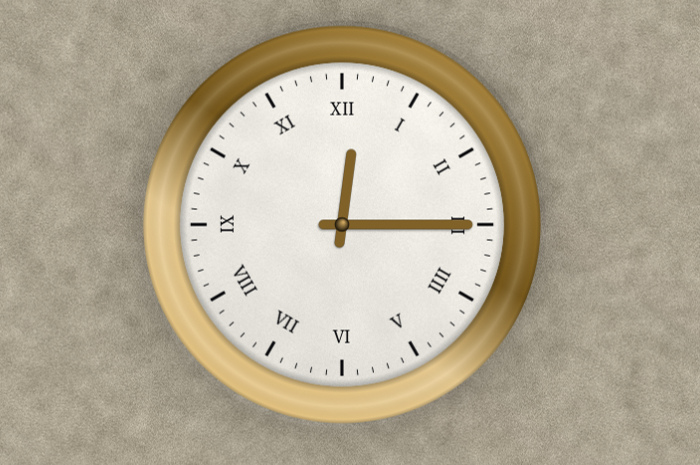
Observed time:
h=12 m=15
